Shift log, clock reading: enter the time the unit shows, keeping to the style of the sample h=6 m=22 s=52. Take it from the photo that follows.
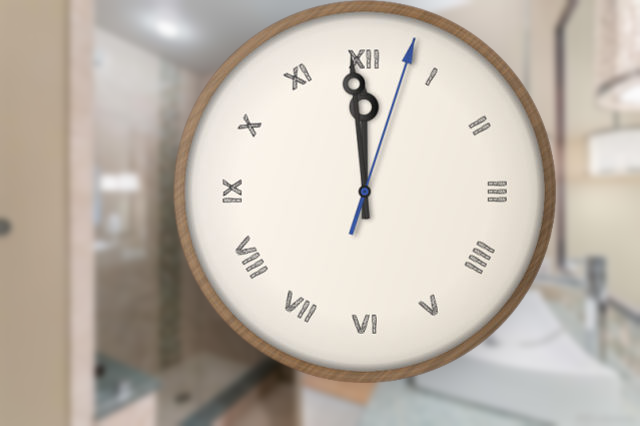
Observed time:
h=11 m=59 s=3
